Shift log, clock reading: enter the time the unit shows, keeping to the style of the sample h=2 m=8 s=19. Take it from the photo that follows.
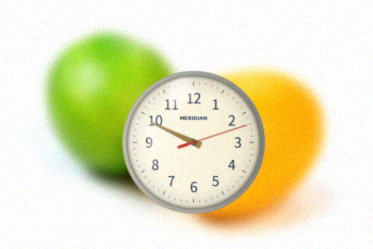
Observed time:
h=9 m=49 s=12
